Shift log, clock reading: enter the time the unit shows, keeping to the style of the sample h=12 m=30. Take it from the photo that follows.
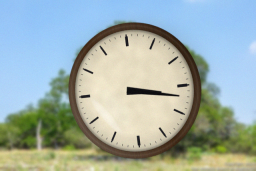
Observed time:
h=3 m=17
